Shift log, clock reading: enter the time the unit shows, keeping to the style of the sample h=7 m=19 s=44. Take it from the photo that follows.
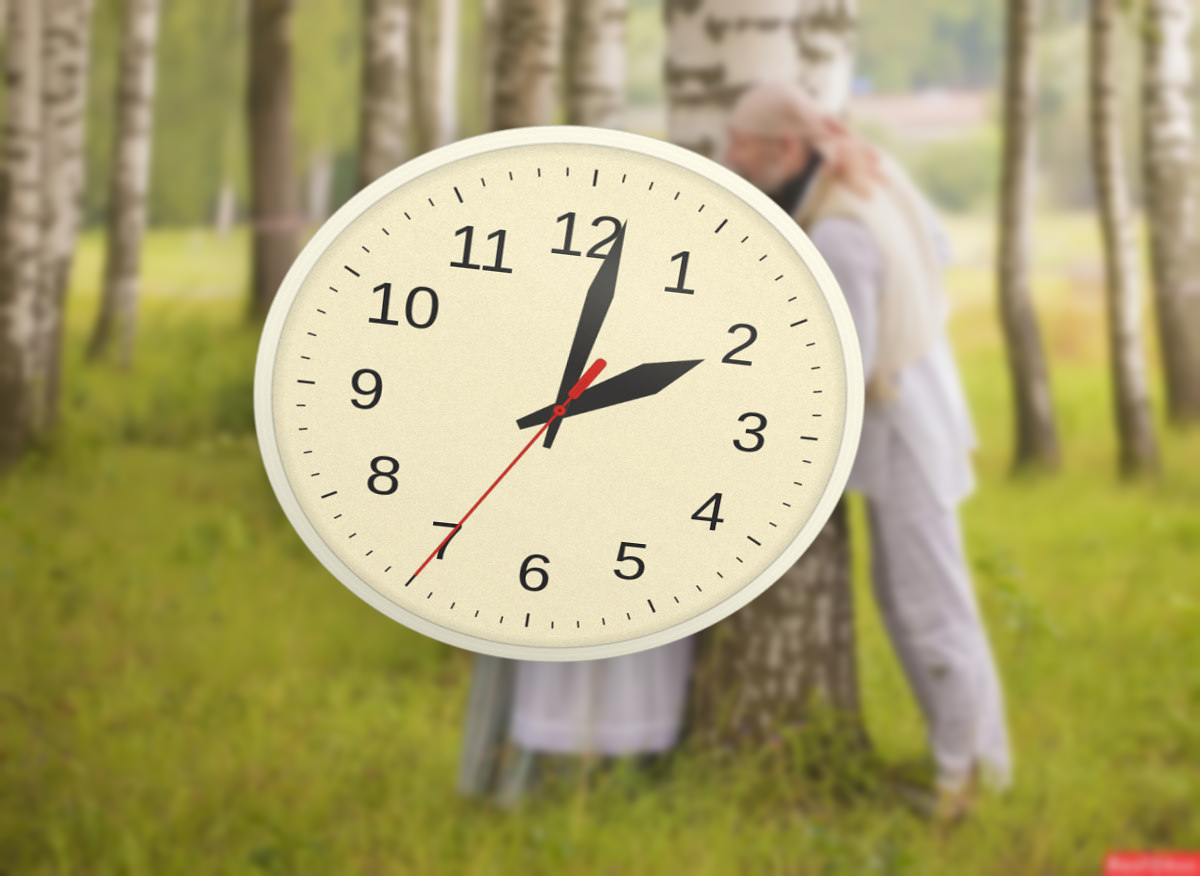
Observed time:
h=2 m=1 s=35
